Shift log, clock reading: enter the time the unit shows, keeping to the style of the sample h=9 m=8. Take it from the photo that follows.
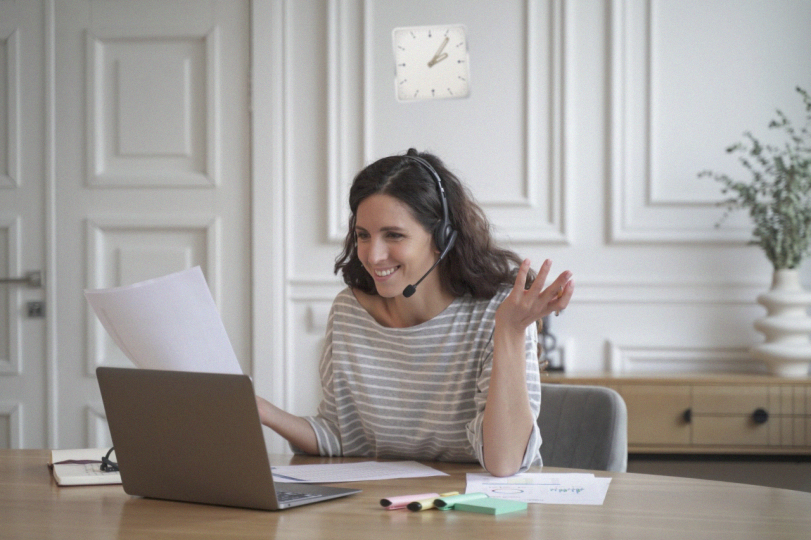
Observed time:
h=2 m=6
